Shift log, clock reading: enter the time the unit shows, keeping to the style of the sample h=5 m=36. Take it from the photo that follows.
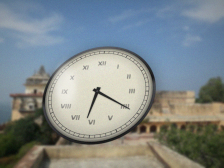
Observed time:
h=6 m=20
